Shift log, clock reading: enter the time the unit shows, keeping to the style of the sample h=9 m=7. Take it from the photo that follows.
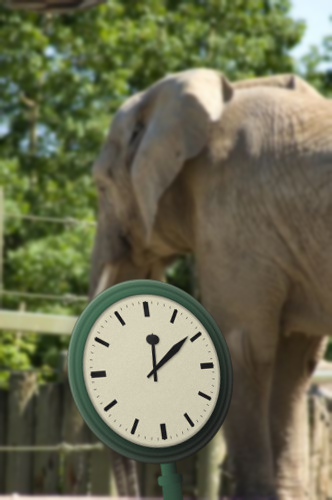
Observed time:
h=12 m=9
